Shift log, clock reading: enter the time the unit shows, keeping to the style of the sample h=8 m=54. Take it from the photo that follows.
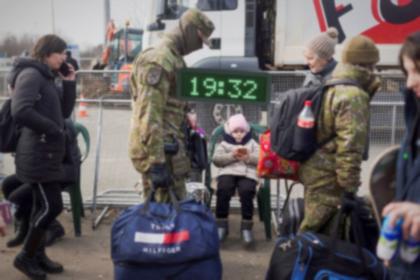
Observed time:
h=19 m=32
